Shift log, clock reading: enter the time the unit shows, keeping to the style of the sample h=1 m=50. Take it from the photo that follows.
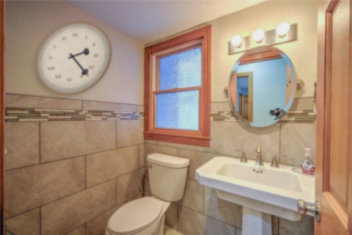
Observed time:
h=2 m=23
